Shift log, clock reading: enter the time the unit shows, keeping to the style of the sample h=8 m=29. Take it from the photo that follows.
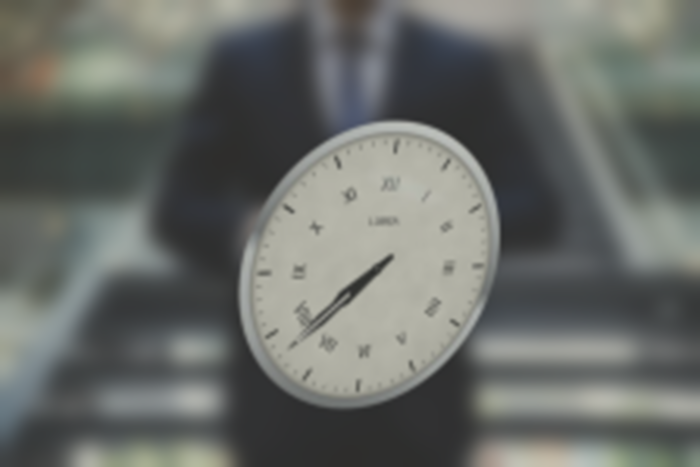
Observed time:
h=7 m=38
